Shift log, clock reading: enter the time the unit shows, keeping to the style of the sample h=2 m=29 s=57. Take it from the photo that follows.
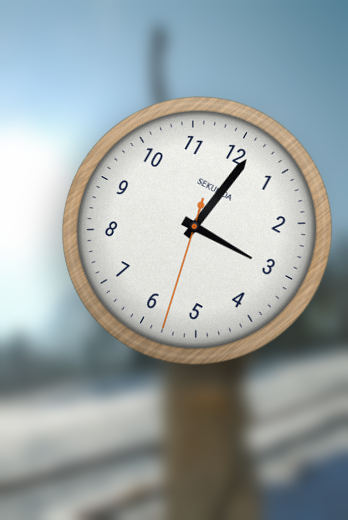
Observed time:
h=3 m=1 s=28
